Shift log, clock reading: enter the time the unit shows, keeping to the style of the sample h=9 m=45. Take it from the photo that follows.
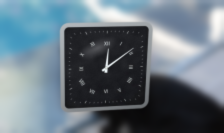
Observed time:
h=12 m=9
